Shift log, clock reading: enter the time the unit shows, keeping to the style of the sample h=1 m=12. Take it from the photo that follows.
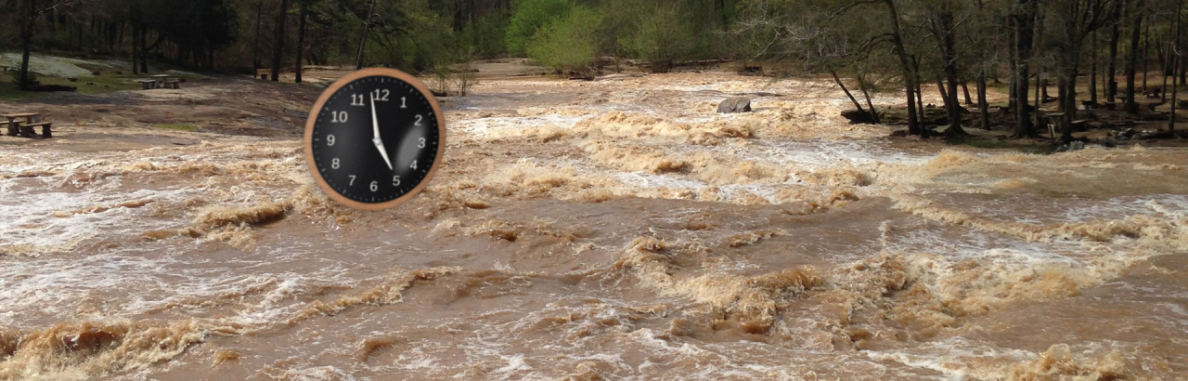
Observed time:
h=4 m=58
